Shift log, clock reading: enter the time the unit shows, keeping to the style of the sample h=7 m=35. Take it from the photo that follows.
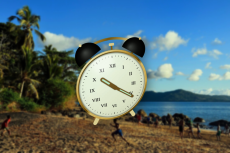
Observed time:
h=10 m=21
